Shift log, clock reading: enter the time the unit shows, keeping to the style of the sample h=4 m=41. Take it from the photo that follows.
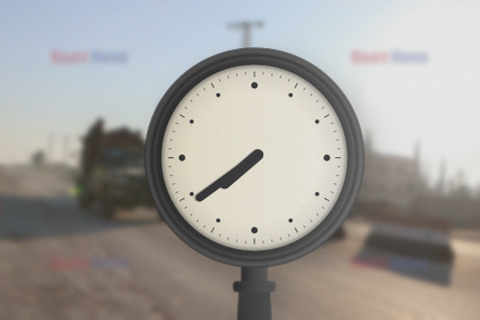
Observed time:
h=7 m=39
